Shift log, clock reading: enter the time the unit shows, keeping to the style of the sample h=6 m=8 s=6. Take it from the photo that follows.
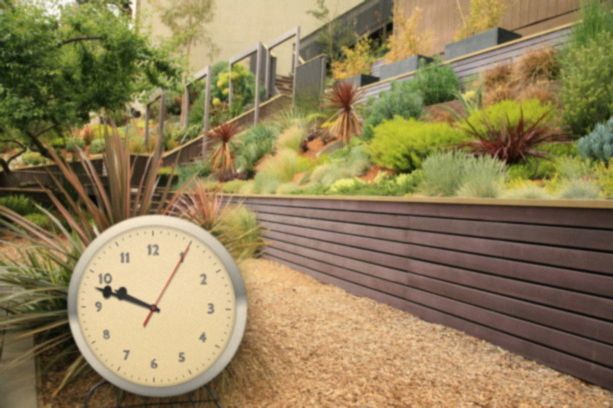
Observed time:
h=9 m=48 s=5
